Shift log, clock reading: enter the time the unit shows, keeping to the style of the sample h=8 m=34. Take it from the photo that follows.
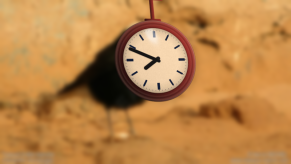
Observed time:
h=7 m=49
